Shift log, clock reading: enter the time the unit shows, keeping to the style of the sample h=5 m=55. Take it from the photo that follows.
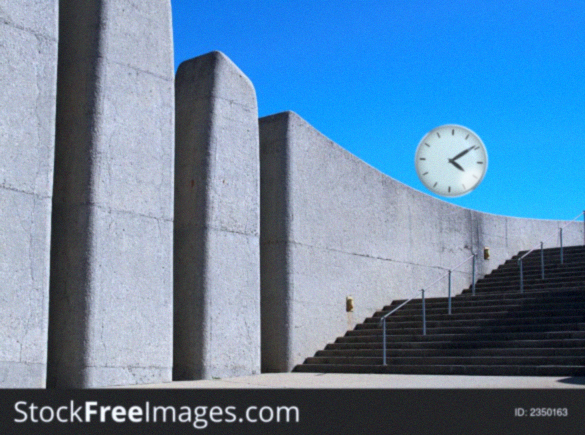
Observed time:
h=4 m=9
